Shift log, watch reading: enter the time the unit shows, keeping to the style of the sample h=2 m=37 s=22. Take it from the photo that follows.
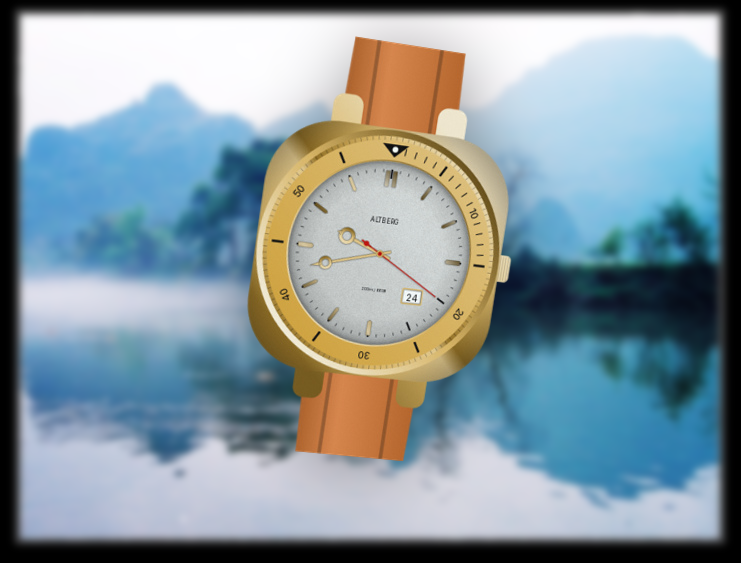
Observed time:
h=9 m=42 s=20
